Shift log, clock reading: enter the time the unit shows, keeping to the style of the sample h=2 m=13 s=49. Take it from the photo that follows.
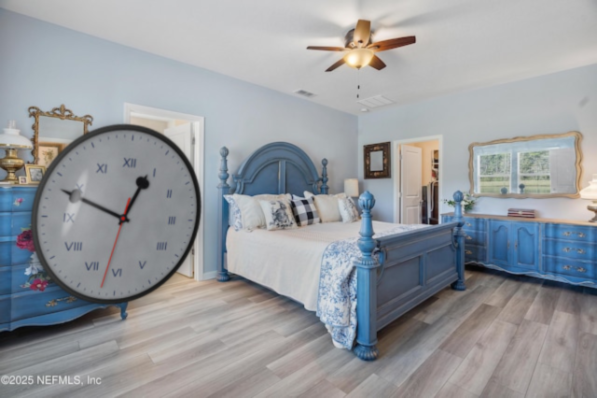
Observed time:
h=12 m=48 s=32
